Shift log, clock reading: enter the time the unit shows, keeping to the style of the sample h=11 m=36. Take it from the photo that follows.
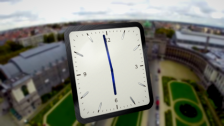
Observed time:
h=5 m=59
